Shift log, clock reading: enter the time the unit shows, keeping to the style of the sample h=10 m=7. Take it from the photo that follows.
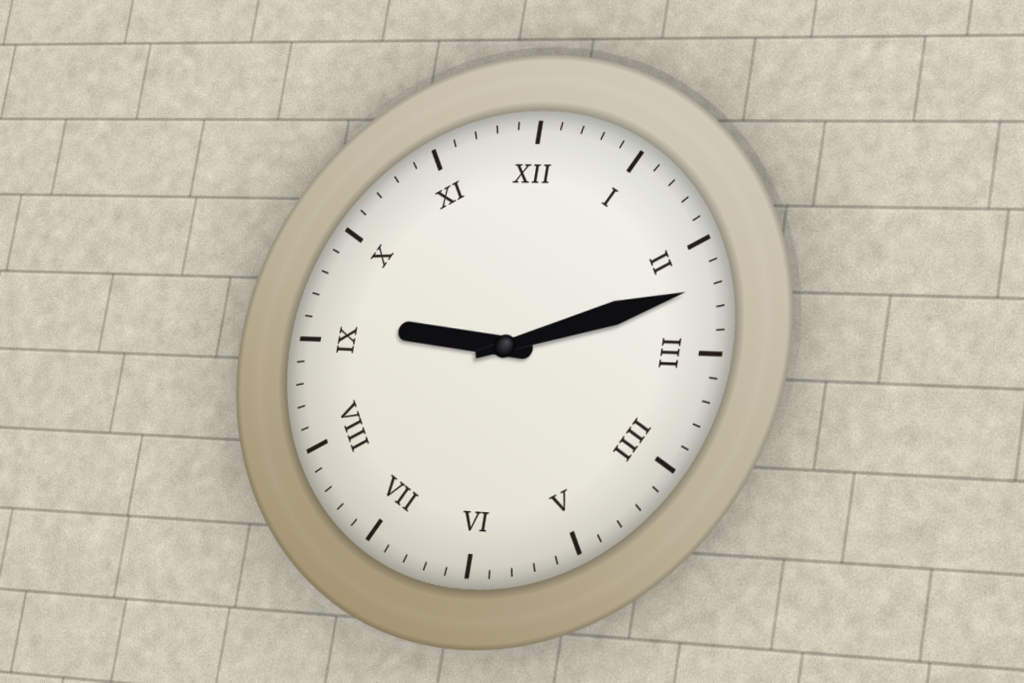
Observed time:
h=9 m=12
